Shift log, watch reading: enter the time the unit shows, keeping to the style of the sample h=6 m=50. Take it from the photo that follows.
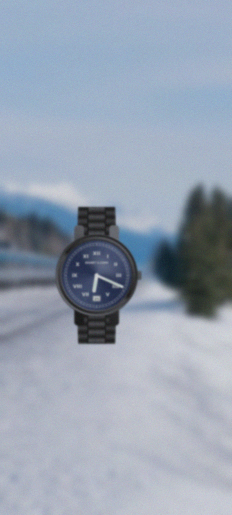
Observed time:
h=6 m=19
